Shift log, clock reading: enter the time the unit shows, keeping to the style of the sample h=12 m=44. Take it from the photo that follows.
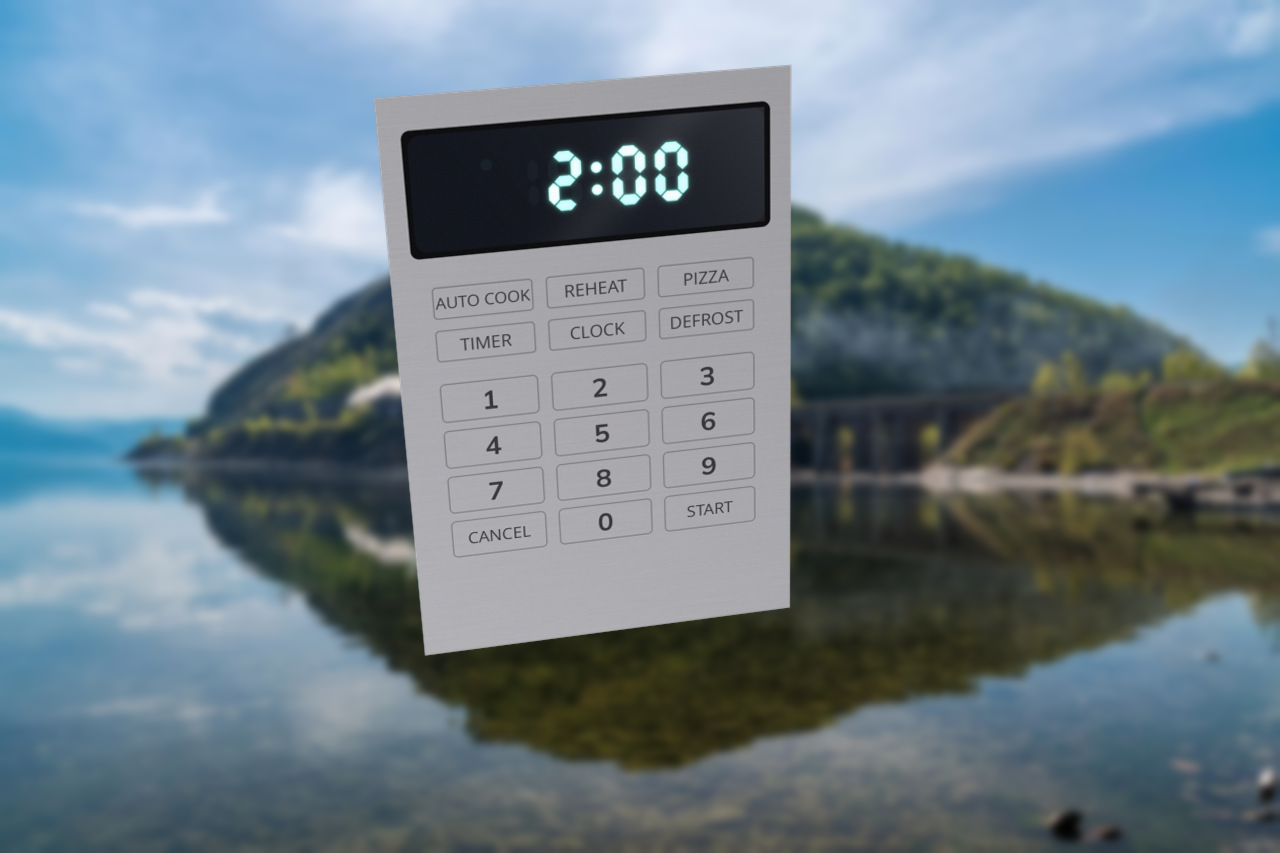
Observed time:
h=2 m=0
